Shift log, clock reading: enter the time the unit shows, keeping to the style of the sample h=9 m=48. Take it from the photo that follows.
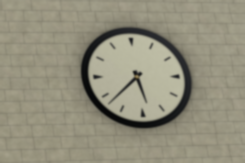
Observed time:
h=5 m=38
